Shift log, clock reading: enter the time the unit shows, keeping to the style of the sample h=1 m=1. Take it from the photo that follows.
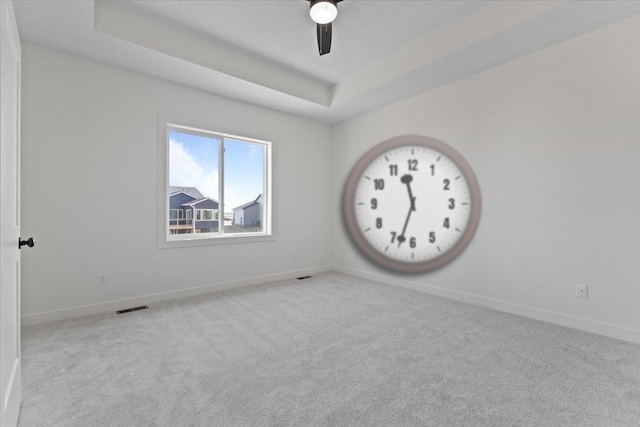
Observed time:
h=11 m=33
